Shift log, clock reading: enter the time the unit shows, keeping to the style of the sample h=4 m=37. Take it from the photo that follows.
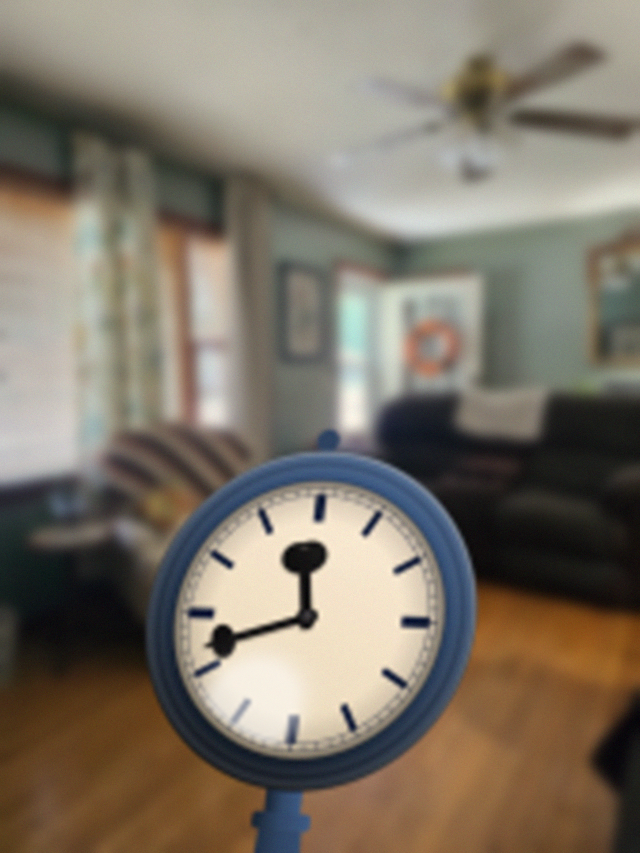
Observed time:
h=11 m=42
